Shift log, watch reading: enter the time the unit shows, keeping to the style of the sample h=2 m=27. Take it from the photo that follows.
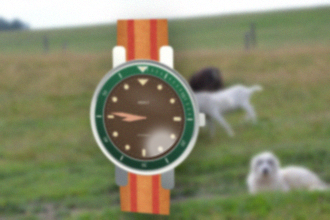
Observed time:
h=8 m=46
